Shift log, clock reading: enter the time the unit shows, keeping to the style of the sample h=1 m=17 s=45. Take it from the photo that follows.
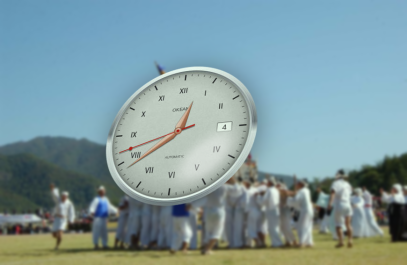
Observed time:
h=12 m=38 s=42
